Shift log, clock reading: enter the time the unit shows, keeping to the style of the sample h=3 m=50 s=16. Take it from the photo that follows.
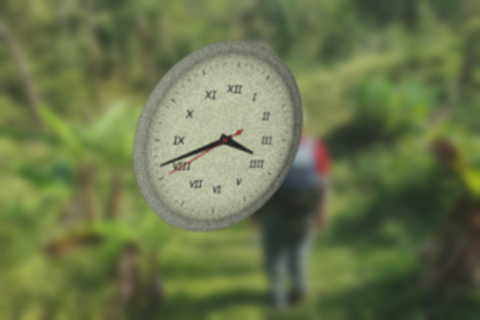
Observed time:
h=3 m=41 s=40
